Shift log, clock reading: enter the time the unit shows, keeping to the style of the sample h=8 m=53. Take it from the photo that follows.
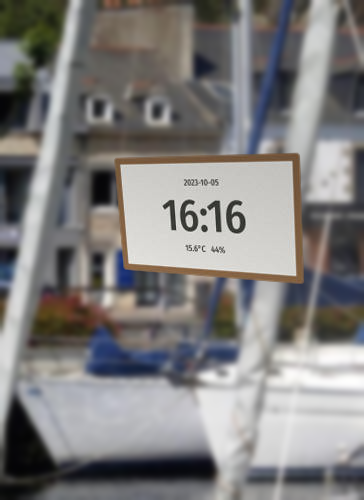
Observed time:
h=16 m=16
